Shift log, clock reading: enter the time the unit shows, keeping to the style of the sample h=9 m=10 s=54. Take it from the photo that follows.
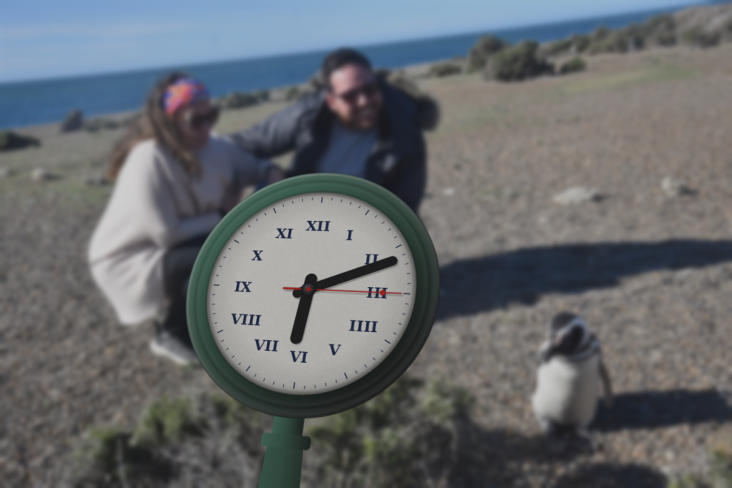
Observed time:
h=6 m=11 s=15
